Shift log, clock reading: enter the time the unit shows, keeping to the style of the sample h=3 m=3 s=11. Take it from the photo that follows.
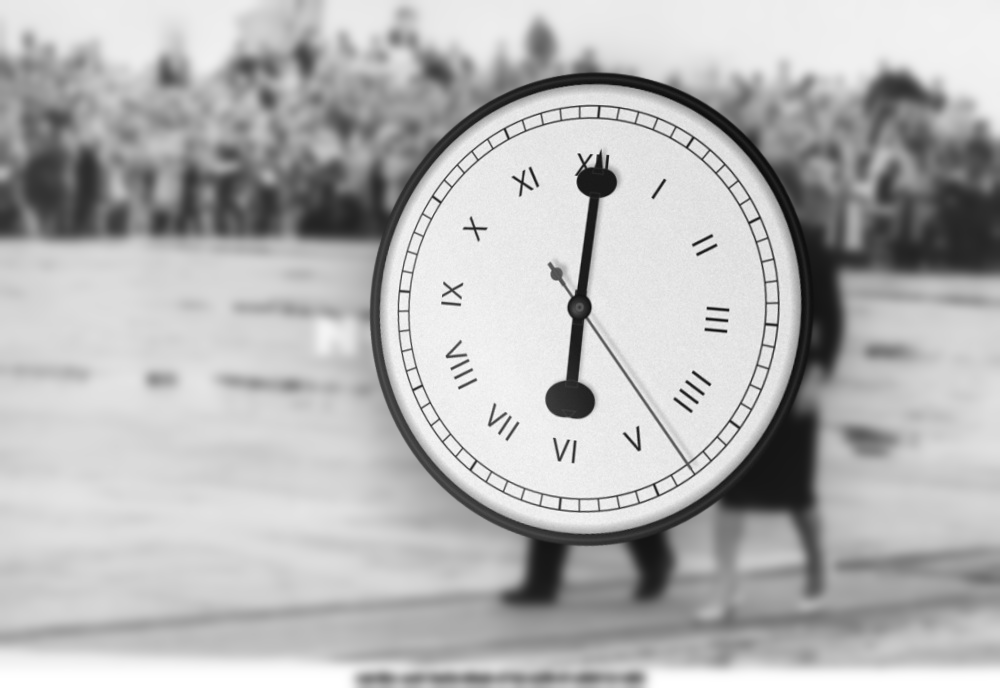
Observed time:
h=6 m=0 s=23
